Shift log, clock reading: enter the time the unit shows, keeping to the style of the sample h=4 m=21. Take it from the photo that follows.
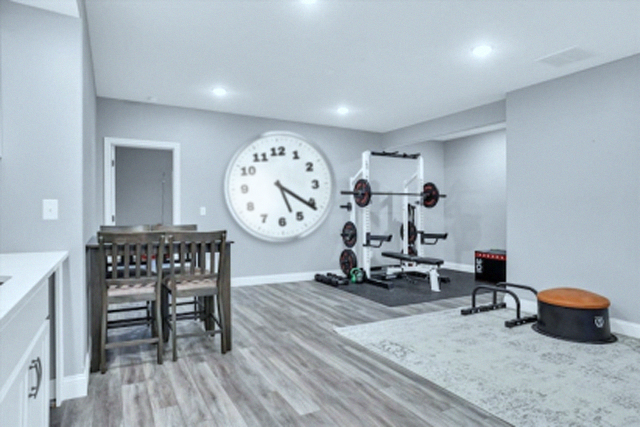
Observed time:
h=5 m=21
